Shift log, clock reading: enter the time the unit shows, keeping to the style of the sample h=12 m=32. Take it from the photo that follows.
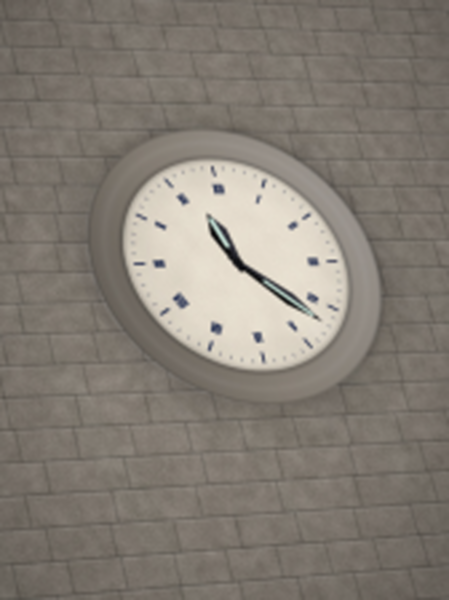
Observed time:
h=11 m=22
